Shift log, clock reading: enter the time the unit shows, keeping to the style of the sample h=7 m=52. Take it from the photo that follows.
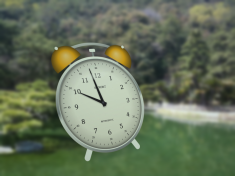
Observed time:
h=9 m=58
